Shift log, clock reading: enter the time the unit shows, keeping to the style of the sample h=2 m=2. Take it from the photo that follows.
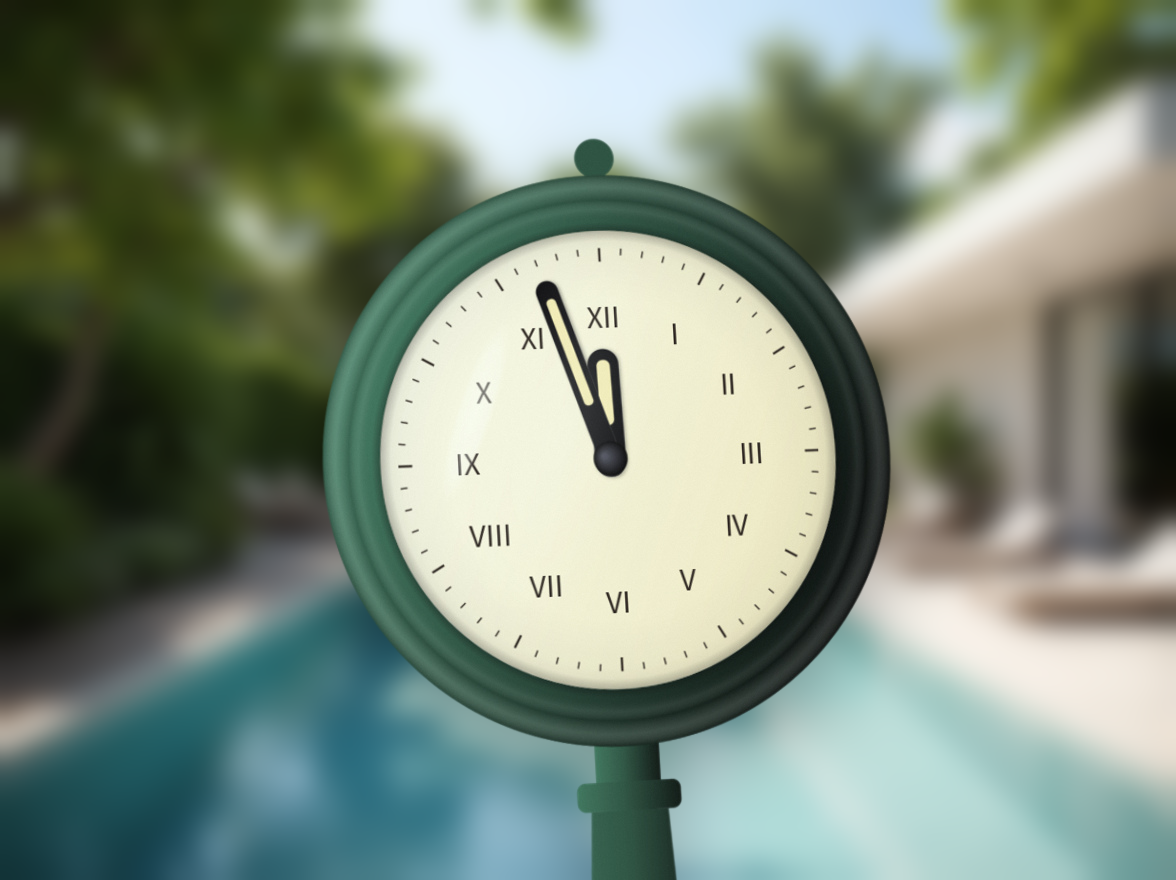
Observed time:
h=11 m=57
